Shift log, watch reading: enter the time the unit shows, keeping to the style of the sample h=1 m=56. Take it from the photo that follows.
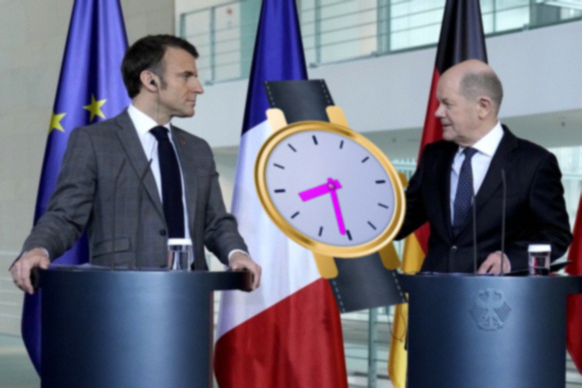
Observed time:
h=8 m=31
